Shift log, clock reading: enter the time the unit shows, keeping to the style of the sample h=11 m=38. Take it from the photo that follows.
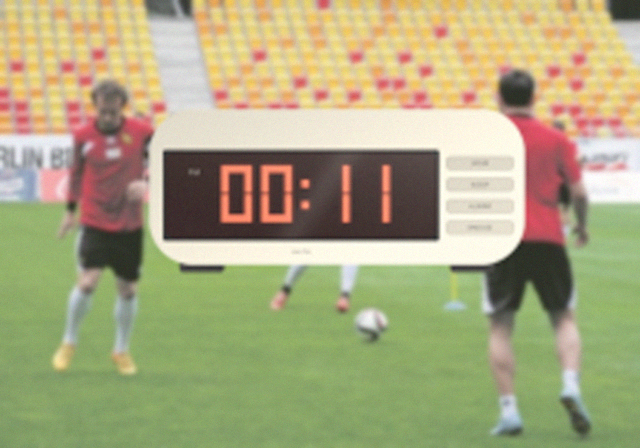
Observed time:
h=0 m=11
